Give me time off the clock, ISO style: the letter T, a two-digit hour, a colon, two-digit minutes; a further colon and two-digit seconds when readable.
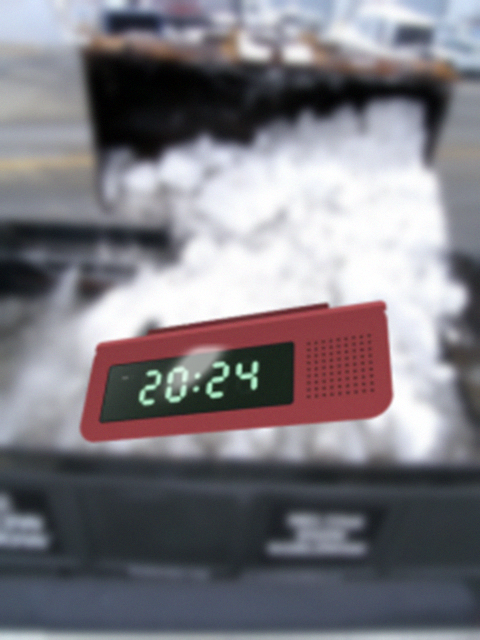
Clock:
T20:24
